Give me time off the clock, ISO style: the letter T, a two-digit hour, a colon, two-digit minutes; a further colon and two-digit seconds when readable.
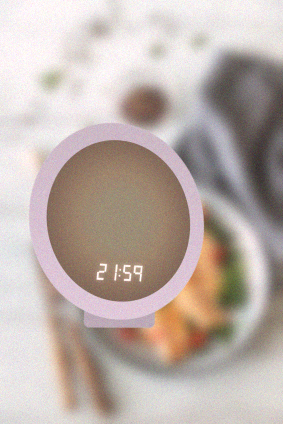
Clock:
T21:59
